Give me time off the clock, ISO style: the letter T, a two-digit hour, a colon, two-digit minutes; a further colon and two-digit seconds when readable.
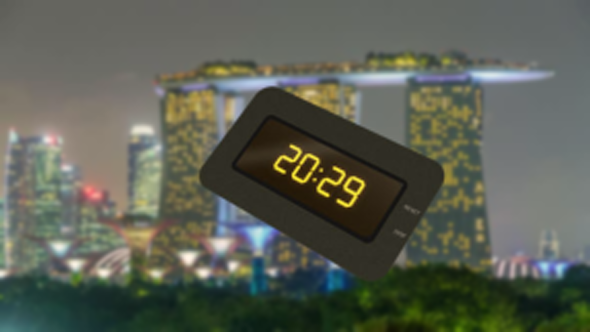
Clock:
T20:29
